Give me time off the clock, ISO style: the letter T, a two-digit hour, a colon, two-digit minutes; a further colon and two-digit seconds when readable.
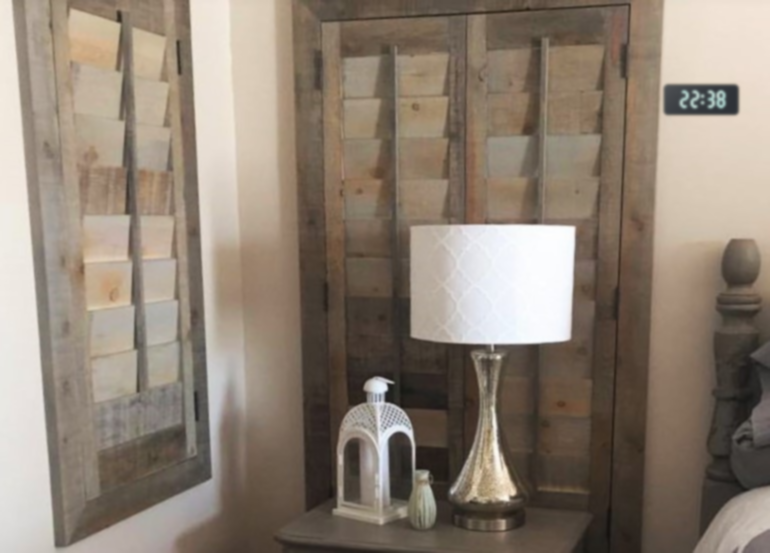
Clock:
T22:38
